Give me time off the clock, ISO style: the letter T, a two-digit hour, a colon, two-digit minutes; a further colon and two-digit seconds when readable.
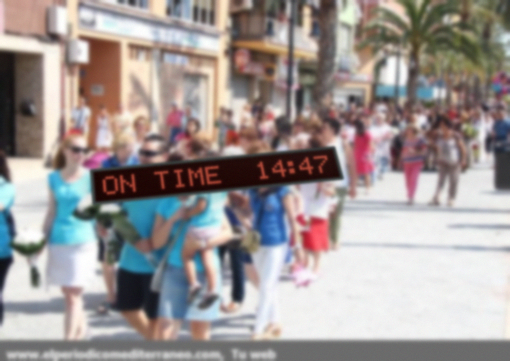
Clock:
T14:47
